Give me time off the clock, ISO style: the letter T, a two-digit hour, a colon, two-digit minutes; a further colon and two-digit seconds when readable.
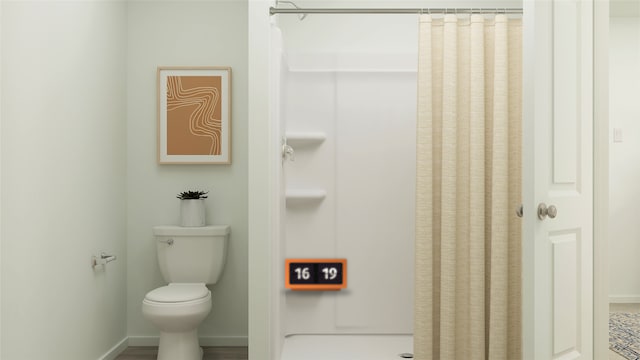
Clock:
T16:19
